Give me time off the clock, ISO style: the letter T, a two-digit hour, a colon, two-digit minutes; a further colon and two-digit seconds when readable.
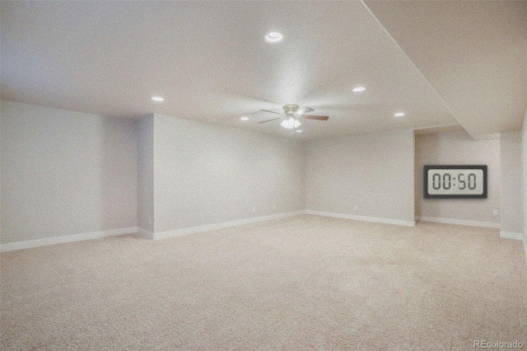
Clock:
T00:50
